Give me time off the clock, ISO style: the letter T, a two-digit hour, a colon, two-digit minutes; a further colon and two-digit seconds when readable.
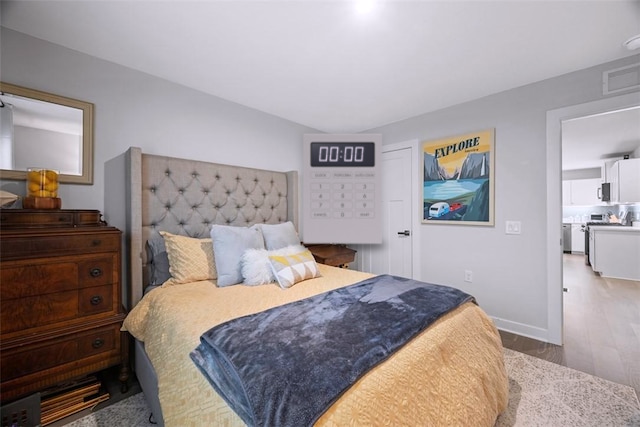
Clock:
T00:00
